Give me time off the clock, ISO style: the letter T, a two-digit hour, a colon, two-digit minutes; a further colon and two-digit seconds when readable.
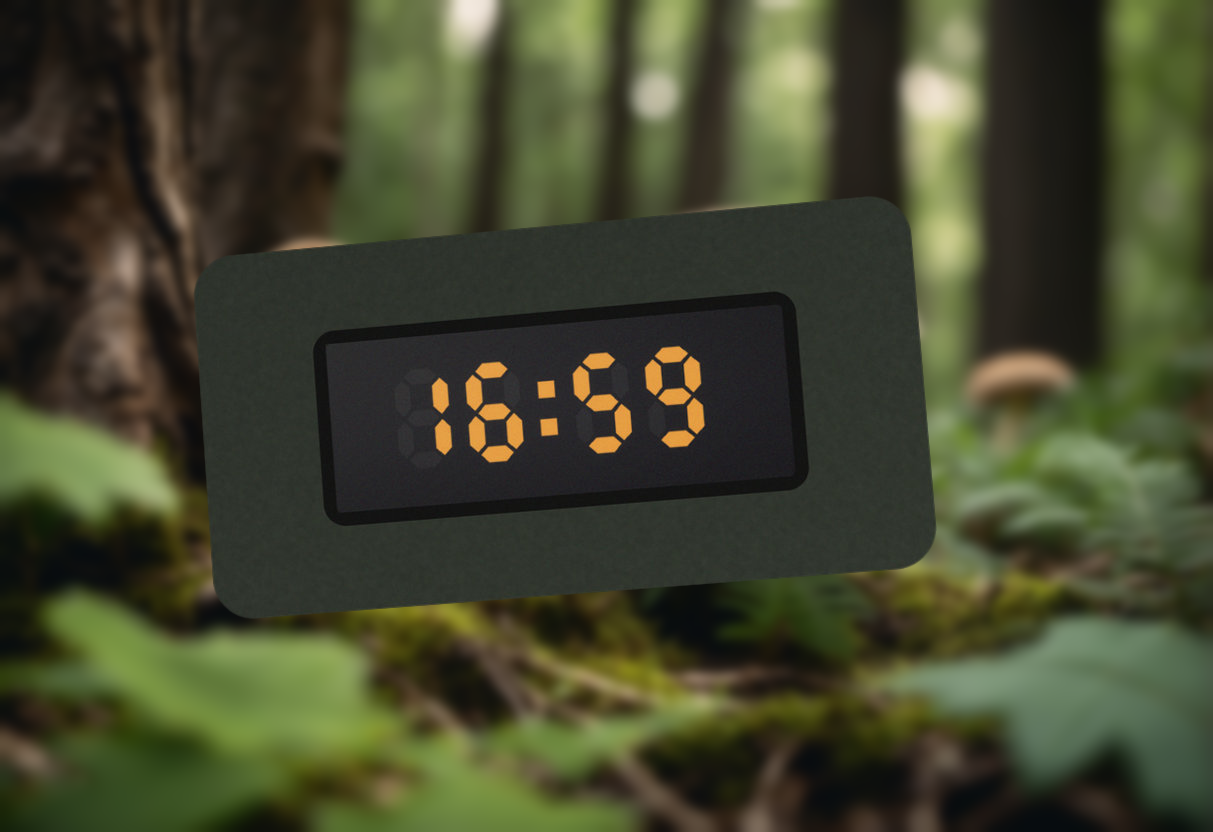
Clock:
T16:59
